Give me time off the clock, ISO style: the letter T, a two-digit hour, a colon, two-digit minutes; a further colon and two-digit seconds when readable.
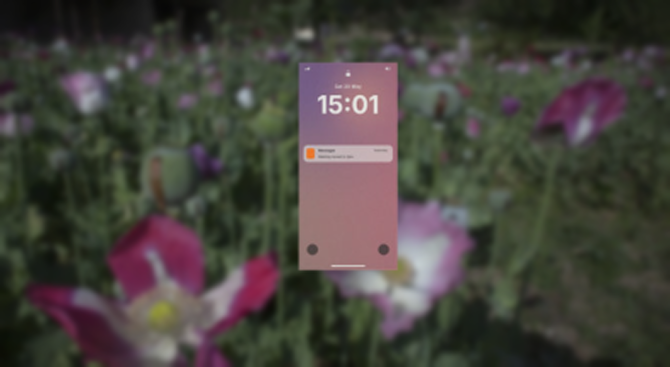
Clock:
T15:01
